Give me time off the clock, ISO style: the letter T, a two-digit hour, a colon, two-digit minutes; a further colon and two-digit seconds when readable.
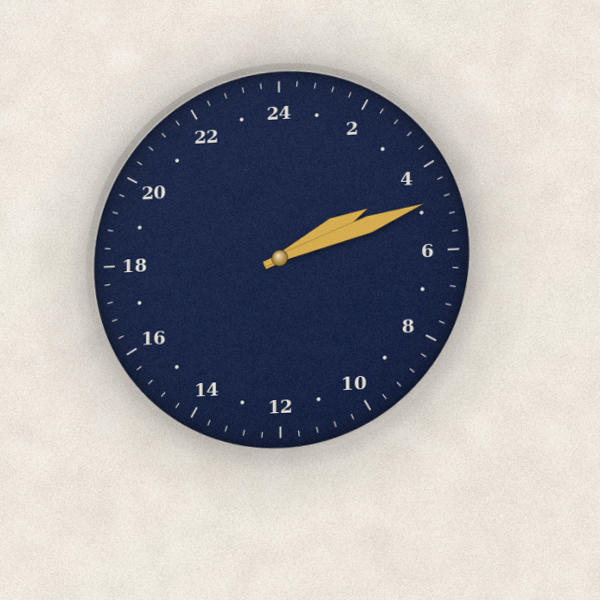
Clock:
T04:12
